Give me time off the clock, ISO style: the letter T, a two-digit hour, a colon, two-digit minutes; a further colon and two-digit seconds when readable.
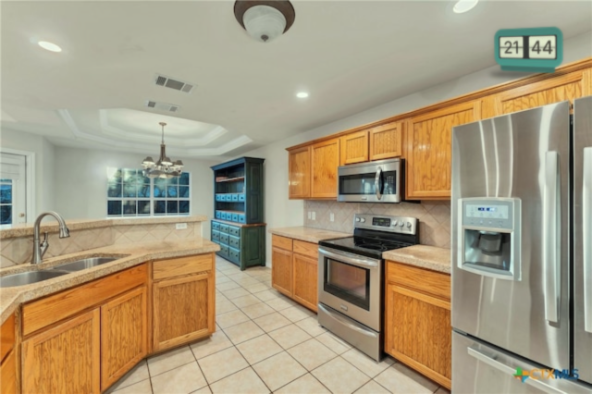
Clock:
T21:44
